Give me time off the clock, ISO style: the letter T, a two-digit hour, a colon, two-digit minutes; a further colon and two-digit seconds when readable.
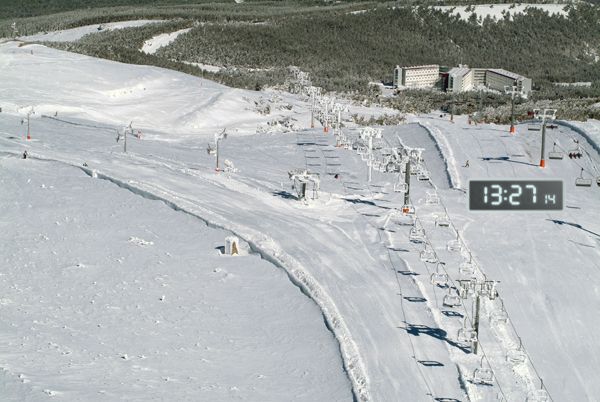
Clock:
T13:27:14
